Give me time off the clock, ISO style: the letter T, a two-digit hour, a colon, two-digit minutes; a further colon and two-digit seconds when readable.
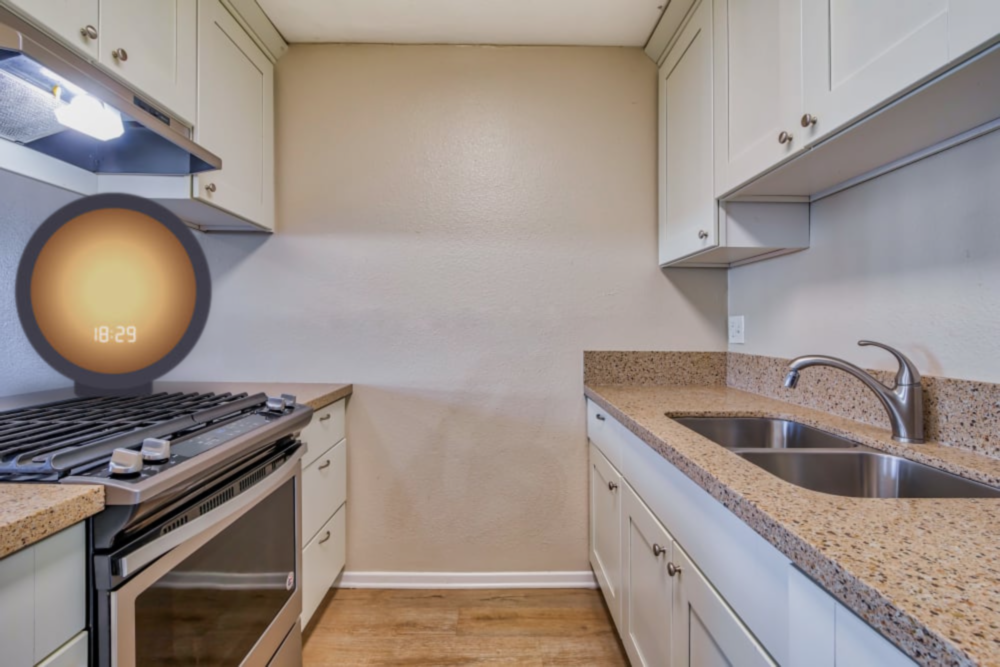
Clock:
T18:29
